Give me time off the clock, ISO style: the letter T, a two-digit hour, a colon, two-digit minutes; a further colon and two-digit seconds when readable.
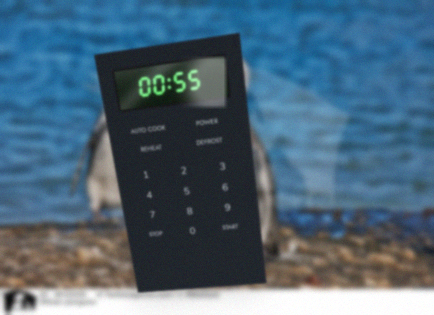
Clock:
T00:55
